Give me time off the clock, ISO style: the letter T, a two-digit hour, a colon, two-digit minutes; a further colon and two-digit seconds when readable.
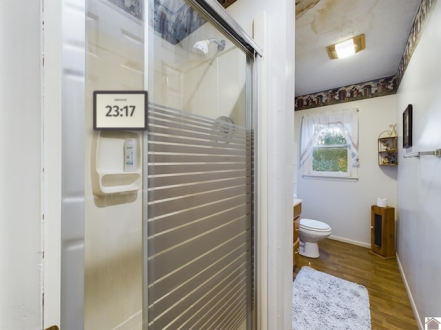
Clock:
T23:17
